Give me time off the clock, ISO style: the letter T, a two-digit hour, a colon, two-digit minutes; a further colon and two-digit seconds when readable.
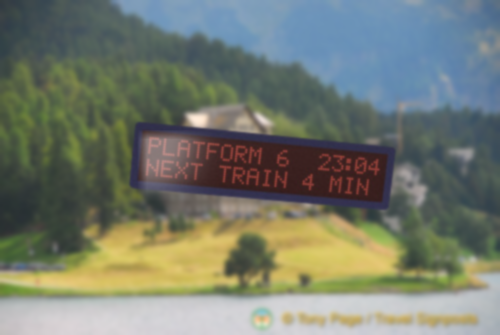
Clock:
T23:04
